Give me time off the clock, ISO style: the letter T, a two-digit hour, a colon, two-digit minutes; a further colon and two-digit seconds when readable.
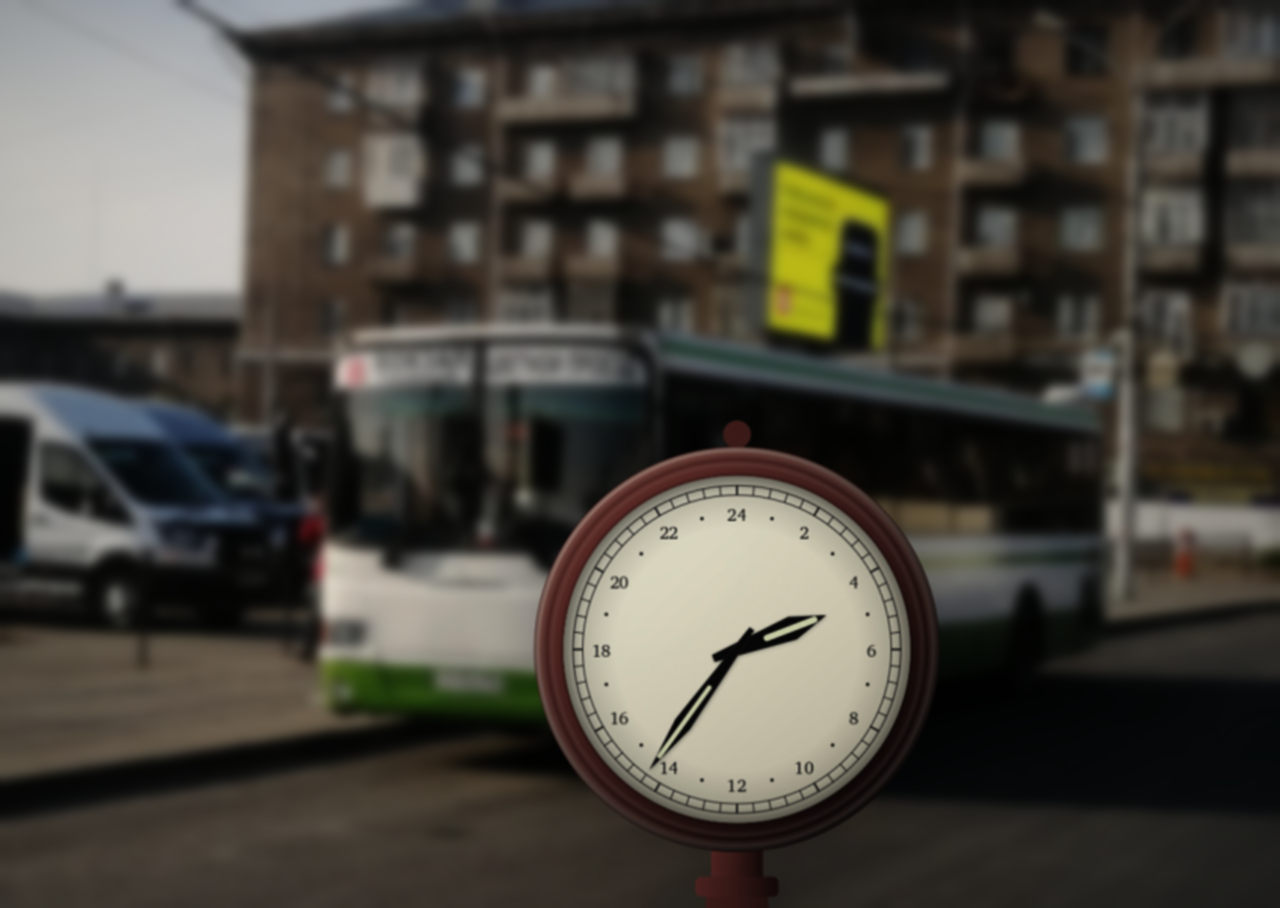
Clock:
T04:36
